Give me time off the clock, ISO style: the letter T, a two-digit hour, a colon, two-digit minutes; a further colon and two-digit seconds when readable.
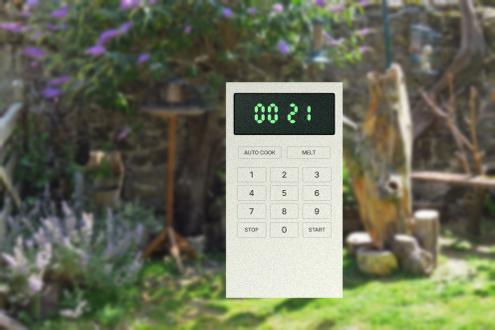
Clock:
T00:21
